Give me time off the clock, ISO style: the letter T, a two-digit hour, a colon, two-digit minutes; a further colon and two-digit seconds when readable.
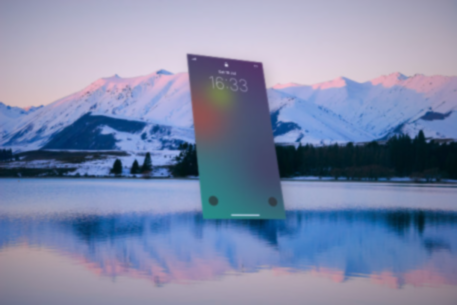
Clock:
T16:33
